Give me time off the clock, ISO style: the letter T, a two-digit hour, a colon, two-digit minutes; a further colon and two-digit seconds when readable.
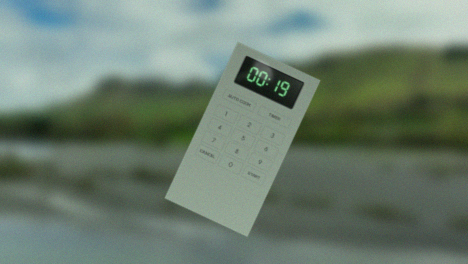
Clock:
T00:19
